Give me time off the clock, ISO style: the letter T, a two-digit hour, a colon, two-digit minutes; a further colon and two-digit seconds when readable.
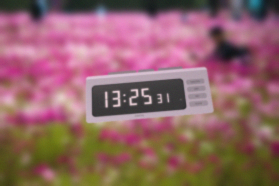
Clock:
T13:25:31
